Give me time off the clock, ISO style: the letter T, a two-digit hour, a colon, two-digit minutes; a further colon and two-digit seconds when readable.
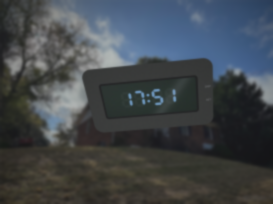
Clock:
T17:51
